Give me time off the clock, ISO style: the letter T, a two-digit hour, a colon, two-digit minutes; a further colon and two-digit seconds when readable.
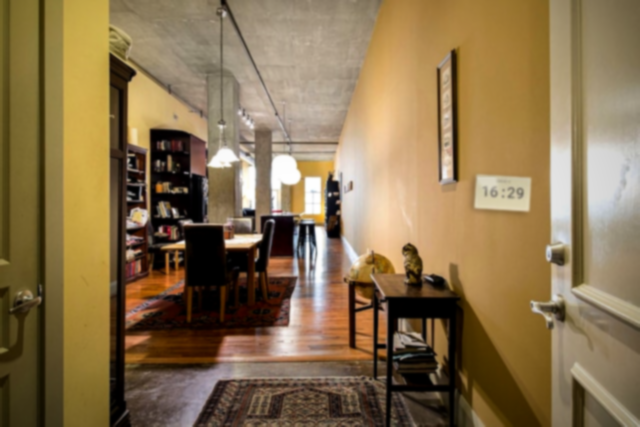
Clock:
T16:29
